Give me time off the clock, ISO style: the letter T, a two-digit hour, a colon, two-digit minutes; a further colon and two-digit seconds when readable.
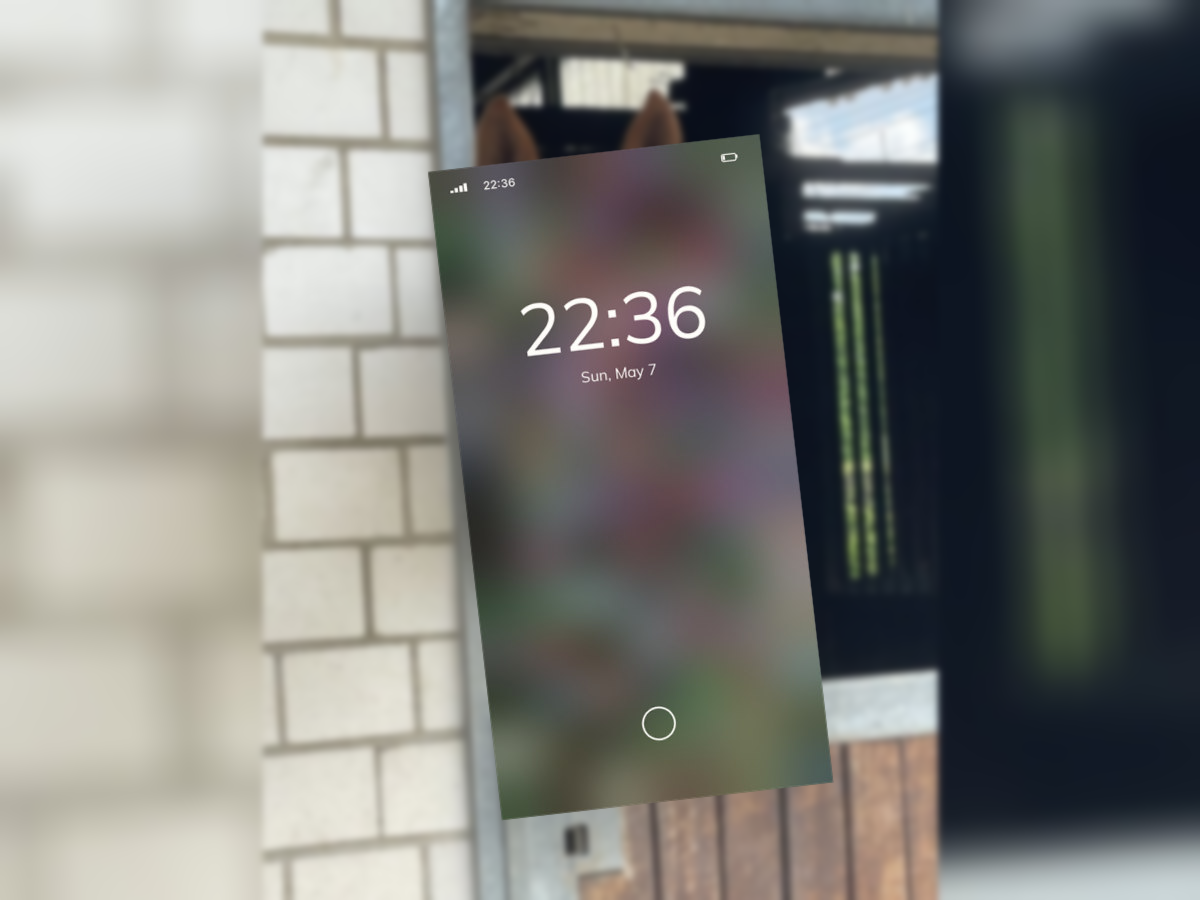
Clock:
T22:36
